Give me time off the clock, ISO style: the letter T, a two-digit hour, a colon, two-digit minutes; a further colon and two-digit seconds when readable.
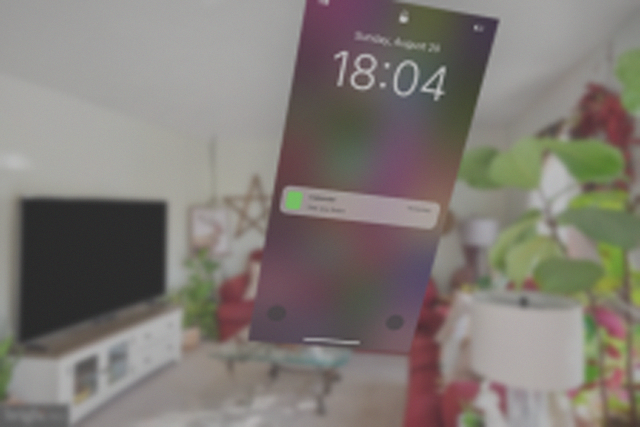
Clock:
T18:04
